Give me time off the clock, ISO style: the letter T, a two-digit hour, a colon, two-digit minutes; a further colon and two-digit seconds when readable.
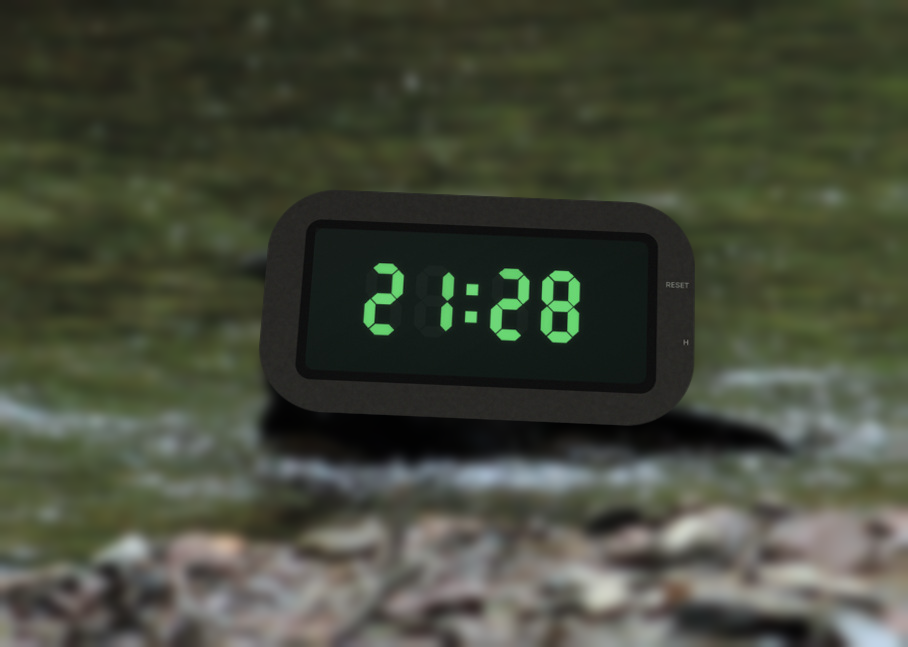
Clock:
T21:28
